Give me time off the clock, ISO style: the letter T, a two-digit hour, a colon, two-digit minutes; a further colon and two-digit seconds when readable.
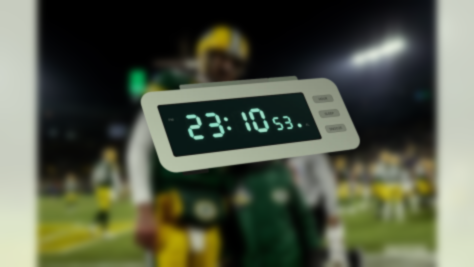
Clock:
T23:10:53
